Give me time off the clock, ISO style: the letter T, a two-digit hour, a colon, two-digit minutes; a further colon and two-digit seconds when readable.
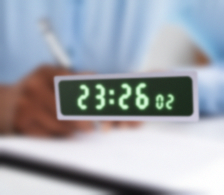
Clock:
T23:26:02
